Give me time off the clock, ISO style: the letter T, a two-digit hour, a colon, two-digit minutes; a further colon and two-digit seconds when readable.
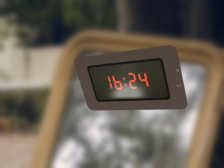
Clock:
T16:24
